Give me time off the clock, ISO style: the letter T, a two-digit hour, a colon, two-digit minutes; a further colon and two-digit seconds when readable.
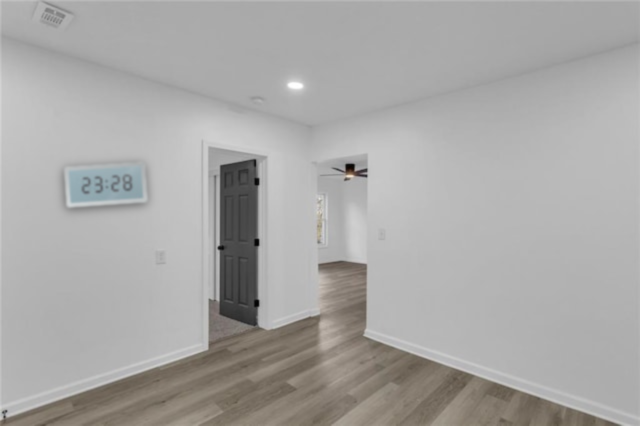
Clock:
T23:28
